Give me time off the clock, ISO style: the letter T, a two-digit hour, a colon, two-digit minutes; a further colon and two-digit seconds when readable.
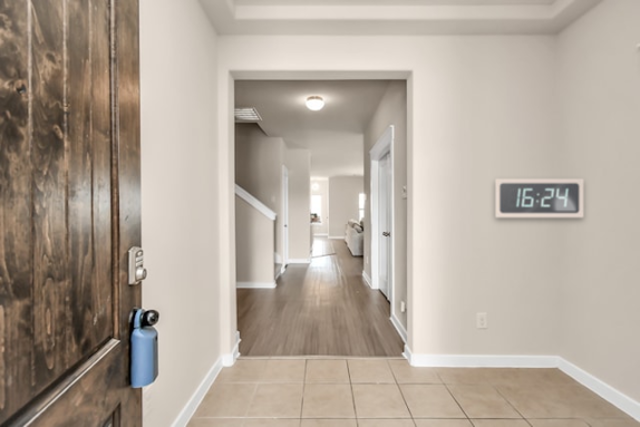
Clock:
T16:24
